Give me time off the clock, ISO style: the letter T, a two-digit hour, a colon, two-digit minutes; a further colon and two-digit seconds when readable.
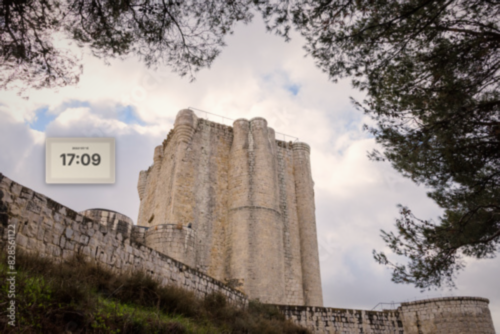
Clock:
T17:09
